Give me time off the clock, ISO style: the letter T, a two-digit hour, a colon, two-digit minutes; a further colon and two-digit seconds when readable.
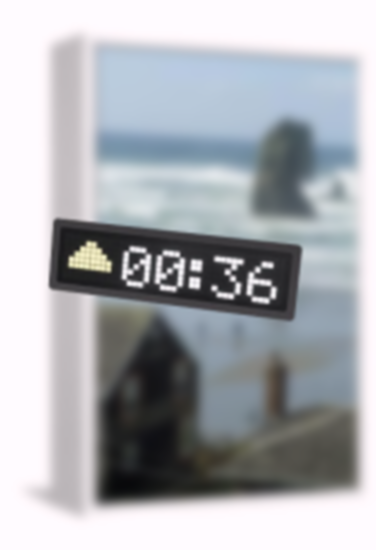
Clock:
T00:36
